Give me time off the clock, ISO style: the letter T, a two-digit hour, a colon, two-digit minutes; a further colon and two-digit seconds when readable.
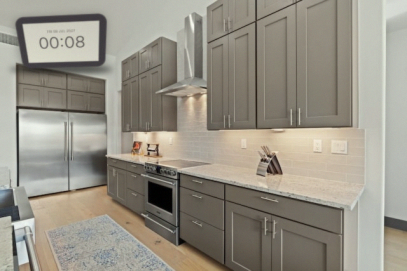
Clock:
T00:08
